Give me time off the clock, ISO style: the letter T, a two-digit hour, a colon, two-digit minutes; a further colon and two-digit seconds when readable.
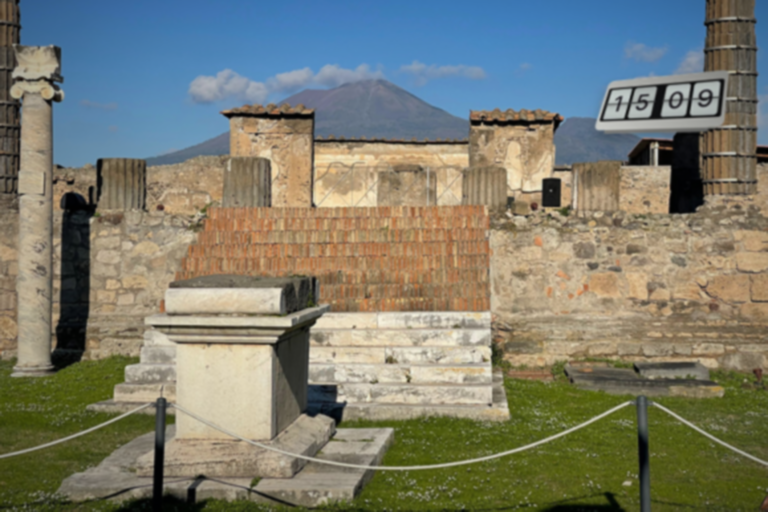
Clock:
T15:09
